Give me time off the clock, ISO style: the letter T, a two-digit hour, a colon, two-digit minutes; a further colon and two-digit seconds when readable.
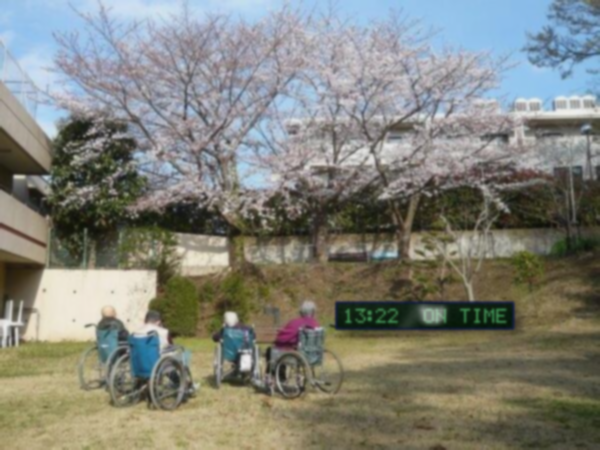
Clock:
T13:22
